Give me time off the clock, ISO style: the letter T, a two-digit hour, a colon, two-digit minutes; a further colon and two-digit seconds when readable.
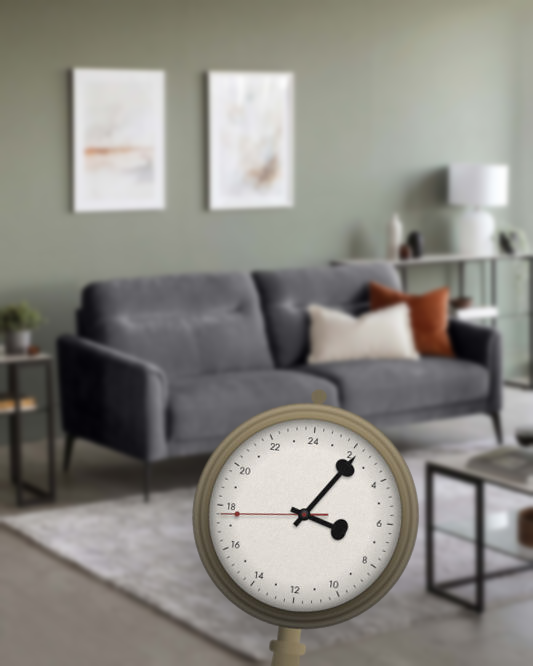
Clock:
T07:05:44
